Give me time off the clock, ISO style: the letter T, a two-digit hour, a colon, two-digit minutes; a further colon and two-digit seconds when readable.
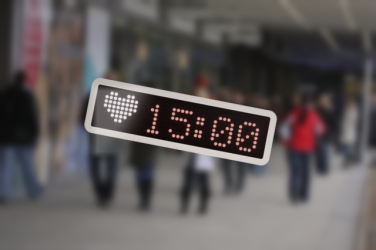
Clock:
T15:00
